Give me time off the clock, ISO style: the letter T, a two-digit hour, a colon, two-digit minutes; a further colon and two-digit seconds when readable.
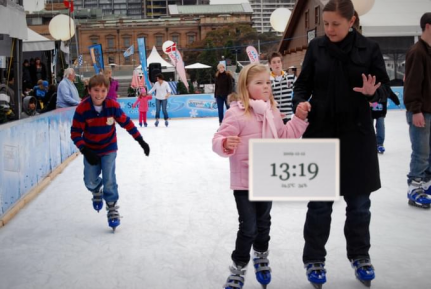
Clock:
T13:19
